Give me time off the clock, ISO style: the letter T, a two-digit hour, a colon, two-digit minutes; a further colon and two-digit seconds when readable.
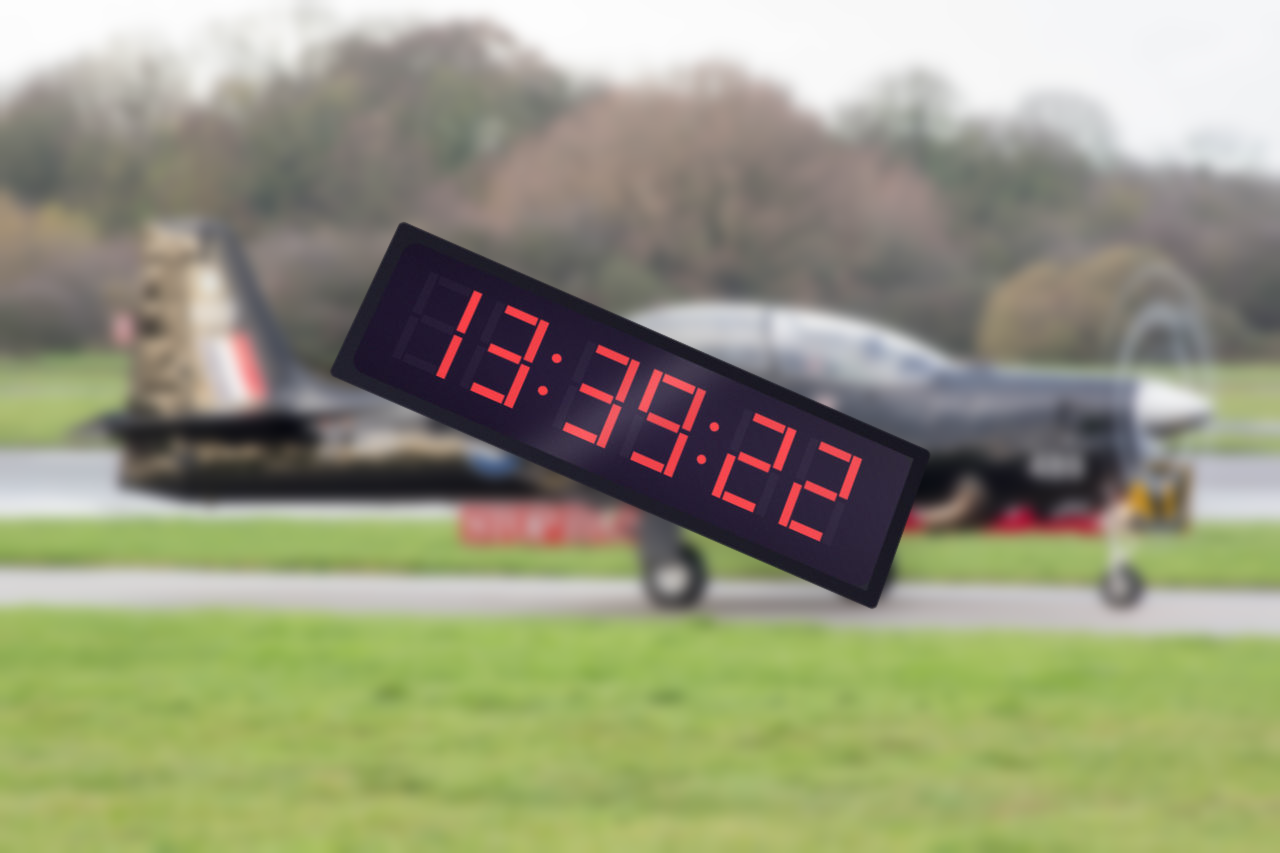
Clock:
T13:39:22
